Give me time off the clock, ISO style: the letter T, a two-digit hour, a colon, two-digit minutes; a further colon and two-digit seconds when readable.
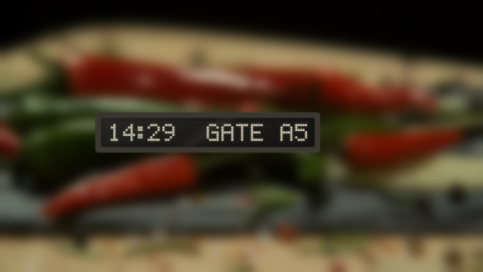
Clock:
T14:29
